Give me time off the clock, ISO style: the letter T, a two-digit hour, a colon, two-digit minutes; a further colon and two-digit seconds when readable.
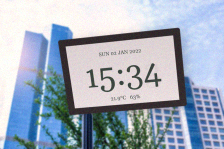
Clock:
T15:34
